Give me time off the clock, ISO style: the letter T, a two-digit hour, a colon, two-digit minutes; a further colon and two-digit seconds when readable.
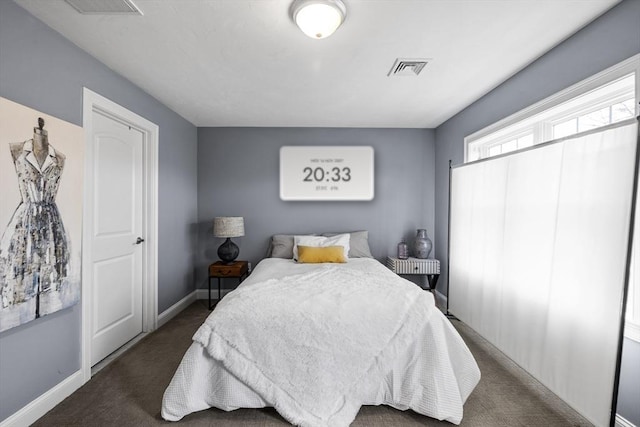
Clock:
T20:33
